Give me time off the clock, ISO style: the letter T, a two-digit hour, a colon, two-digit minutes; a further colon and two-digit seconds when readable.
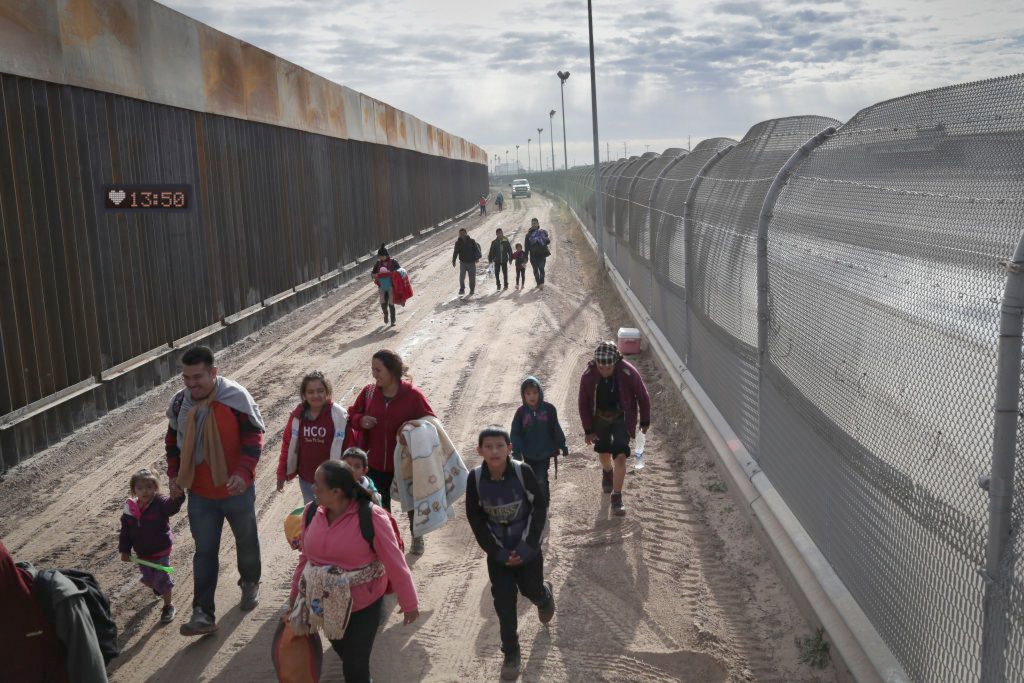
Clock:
T13:50
